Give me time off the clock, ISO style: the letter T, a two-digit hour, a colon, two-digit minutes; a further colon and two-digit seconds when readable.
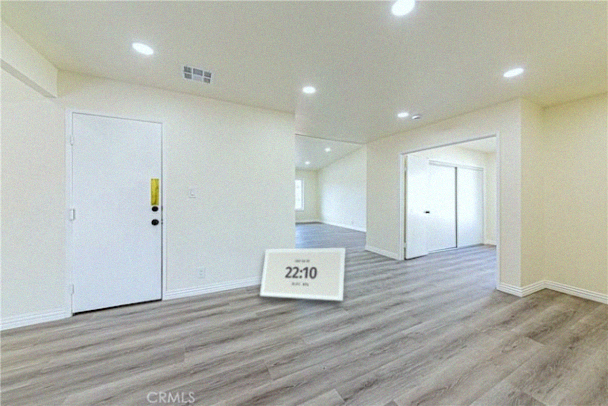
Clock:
T22:10
